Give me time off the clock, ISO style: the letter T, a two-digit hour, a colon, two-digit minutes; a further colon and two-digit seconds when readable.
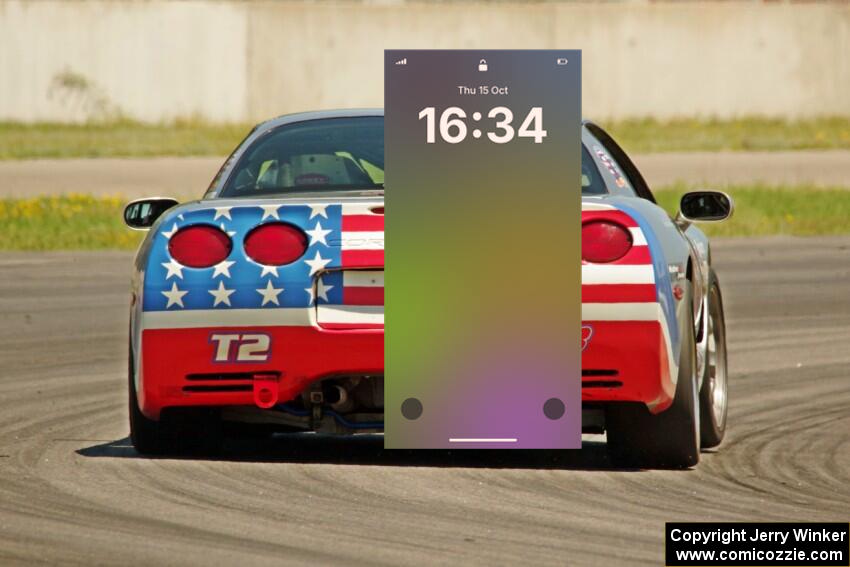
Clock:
T16:34
